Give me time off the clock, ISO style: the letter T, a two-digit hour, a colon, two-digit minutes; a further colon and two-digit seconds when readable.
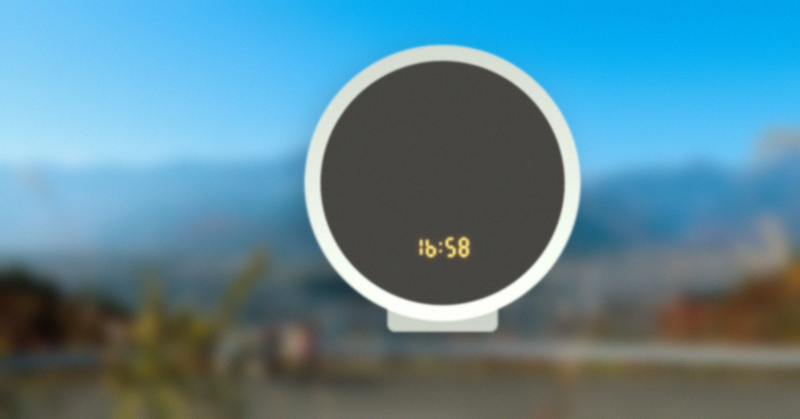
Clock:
T16:58
